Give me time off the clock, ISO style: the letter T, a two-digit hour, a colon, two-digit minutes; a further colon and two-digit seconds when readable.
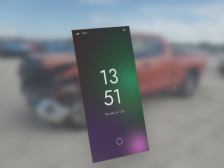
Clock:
T13:51
